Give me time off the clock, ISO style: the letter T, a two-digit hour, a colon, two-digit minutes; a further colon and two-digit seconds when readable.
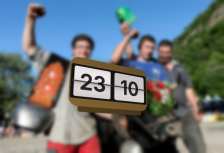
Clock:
T23:10
